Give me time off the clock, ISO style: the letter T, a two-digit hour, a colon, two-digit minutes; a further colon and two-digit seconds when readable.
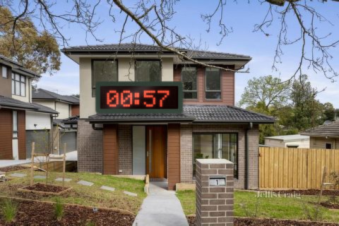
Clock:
T00:57
